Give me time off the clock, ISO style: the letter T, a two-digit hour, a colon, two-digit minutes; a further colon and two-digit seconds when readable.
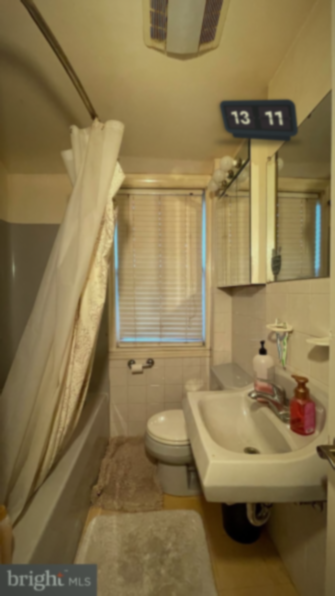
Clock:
T13:11
